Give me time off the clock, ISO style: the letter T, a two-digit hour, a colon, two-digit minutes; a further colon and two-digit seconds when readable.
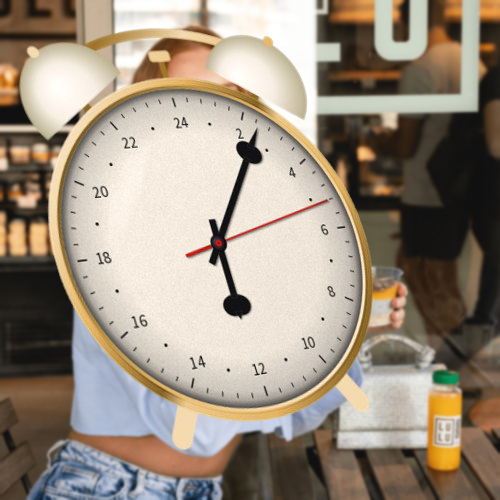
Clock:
T12:06:13
